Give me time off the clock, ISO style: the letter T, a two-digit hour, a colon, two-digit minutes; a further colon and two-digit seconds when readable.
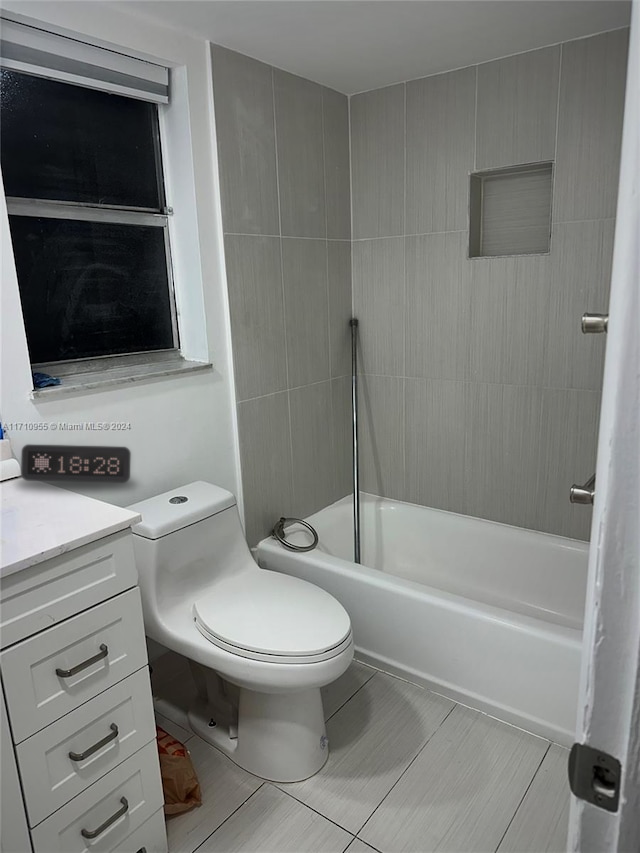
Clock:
T18:28
